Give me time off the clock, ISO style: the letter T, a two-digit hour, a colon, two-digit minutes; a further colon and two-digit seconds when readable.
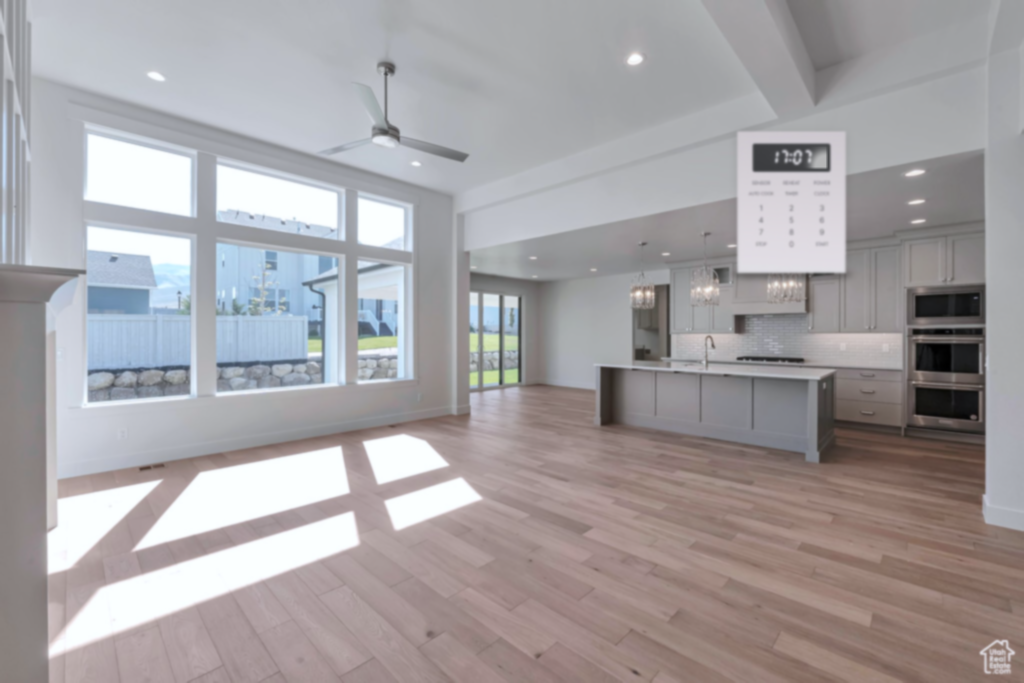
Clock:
T17:07
